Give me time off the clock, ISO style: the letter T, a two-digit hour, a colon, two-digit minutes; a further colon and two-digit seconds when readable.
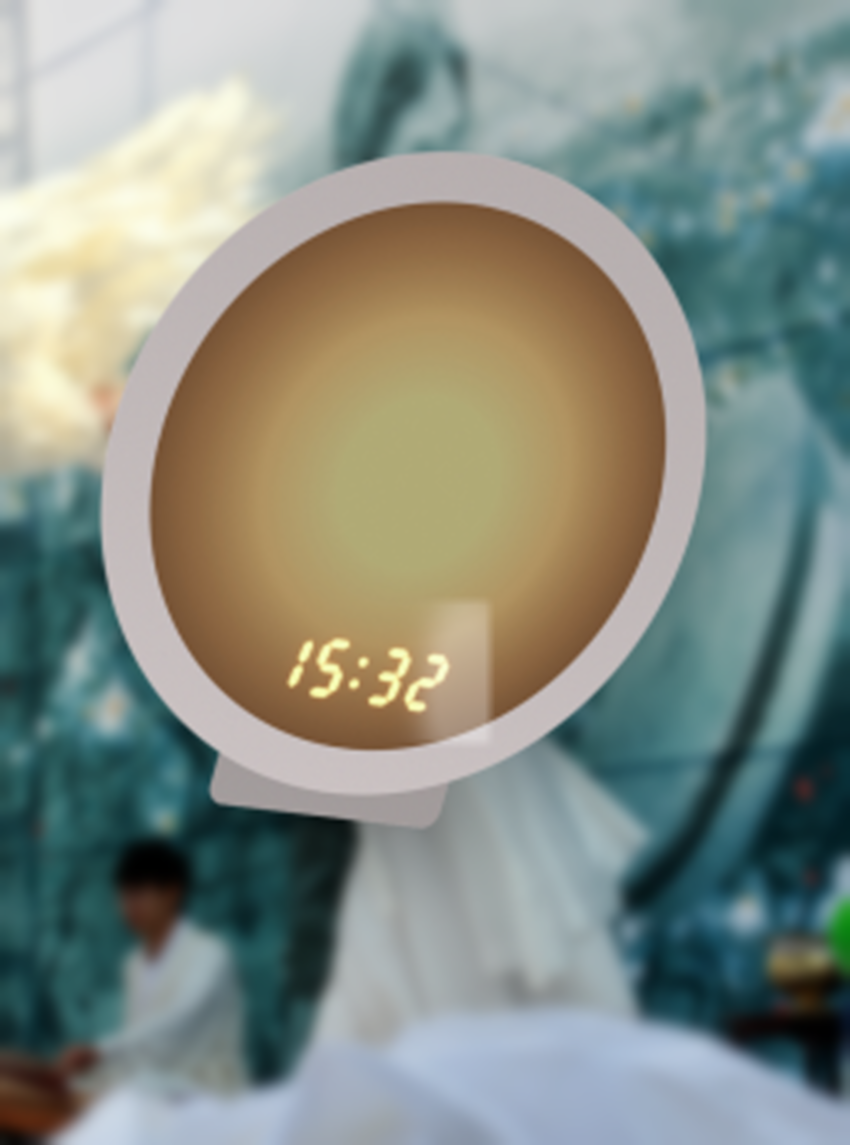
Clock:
T15:32
